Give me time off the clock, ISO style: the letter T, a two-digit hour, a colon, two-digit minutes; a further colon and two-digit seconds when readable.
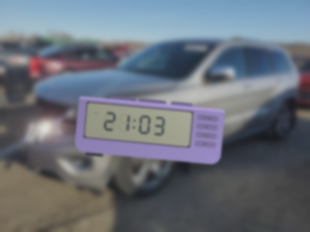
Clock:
T21:03
